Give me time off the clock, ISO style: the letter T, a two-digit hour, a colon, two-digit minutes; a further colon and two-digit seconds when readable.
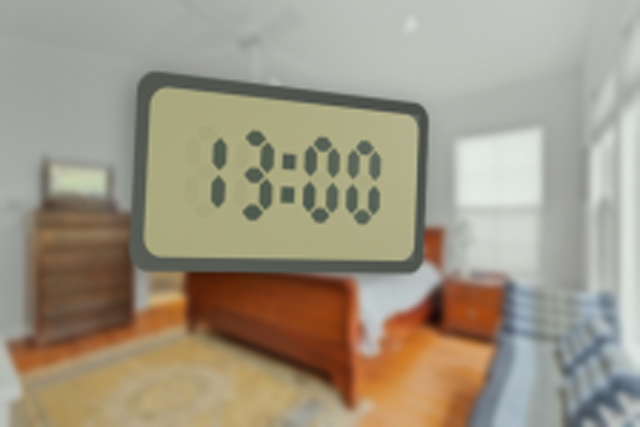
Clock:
T13:00
